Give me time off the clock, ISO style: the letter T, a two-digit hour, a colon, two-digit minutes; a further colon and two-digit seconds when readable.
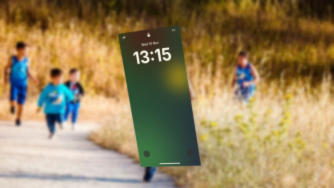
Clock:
T13:15
